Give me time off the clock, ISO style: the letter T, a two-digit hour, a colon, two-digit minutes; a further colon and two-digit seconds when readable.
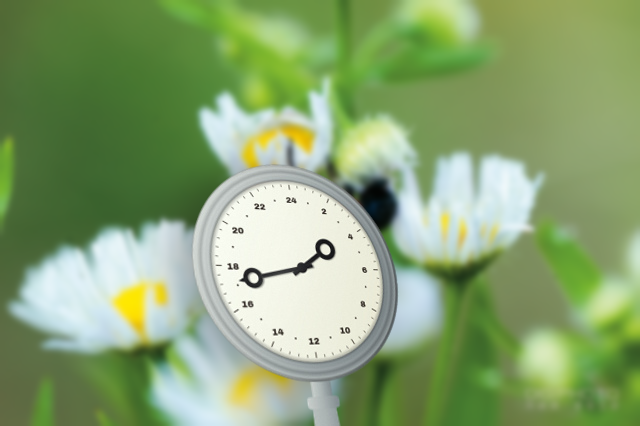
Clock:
T03:43
